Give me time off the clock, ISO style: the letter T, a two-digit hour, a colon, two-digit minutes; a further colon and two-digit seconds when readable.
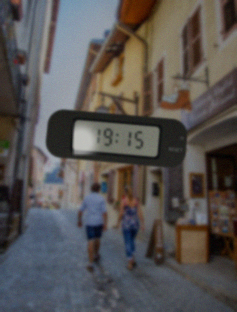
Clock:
T19:15
